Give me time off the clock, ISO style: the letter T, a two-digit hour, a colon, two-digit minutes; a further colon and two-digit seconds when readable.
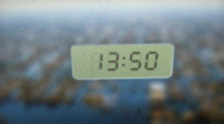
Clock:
T13:50
